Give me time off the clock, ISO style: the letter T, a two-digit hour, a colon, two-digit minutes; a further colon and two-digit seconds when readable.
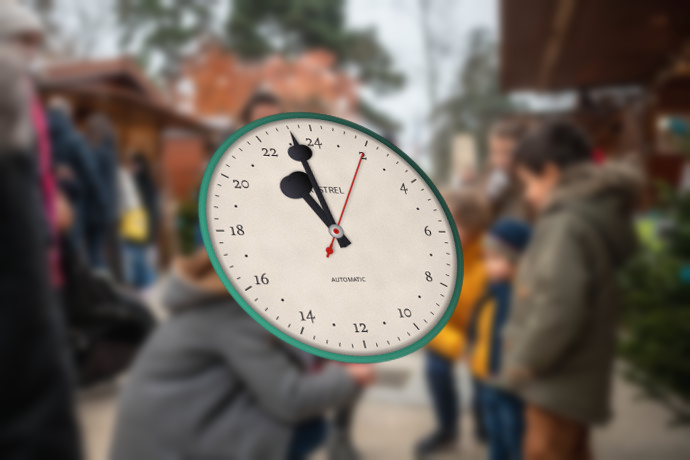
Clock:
T21:58:05
